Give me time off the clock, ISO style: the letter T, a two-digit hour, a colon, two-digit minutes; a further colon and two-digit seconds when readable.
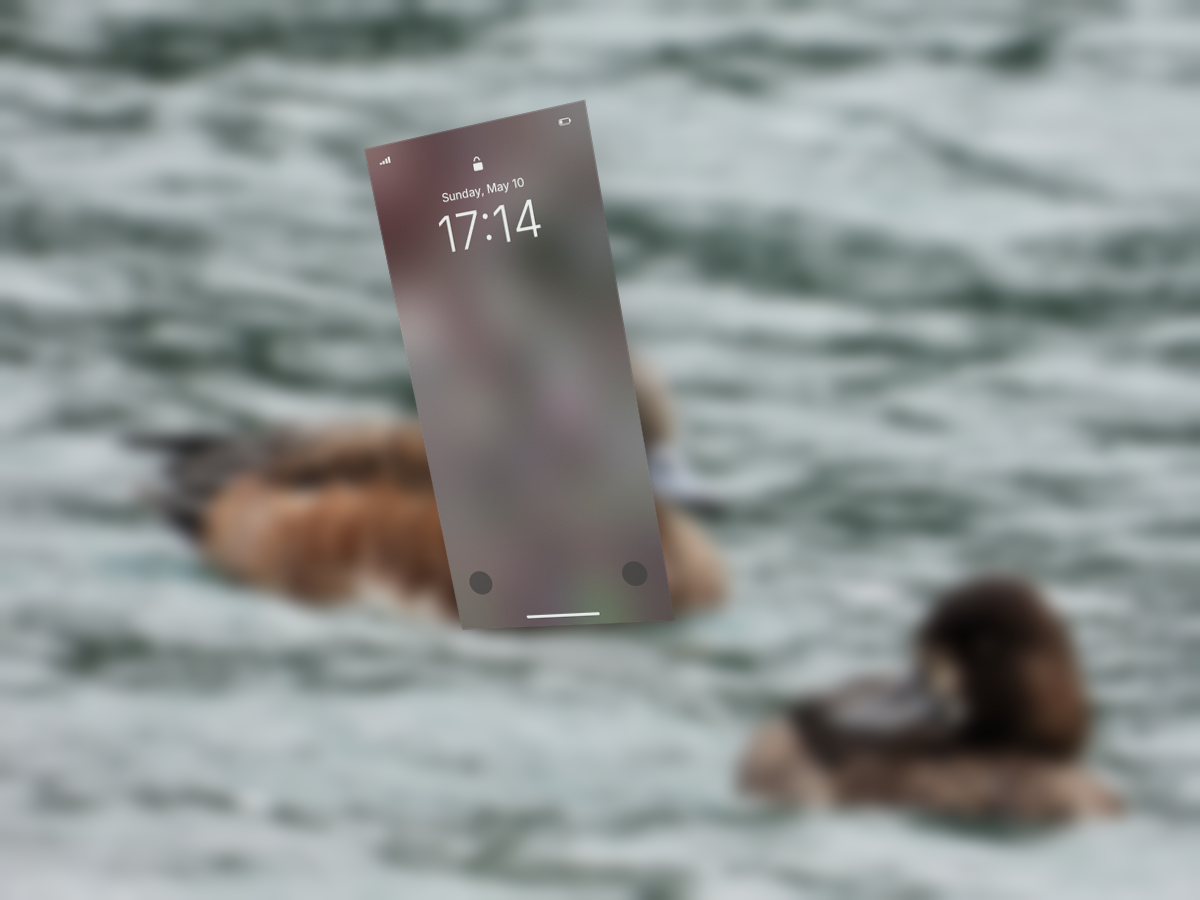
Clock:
T17:14
